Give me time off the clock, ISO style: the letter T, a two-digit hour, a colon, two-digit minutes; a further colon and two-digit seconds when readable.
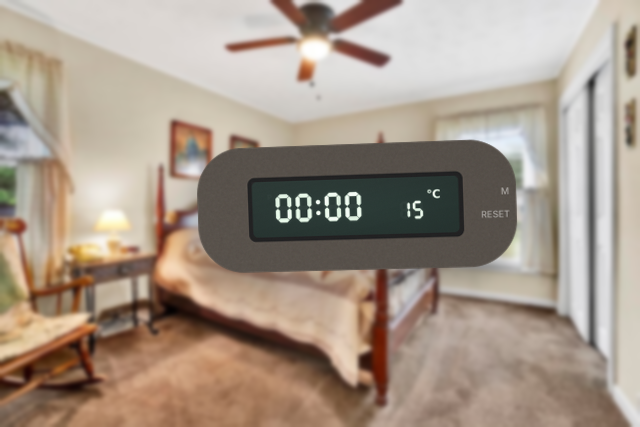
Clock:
T00:00
